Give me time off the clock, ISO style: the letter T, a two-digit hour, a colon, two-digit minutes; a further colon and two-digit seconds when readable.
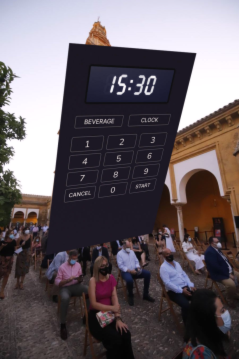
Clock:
T15:30
